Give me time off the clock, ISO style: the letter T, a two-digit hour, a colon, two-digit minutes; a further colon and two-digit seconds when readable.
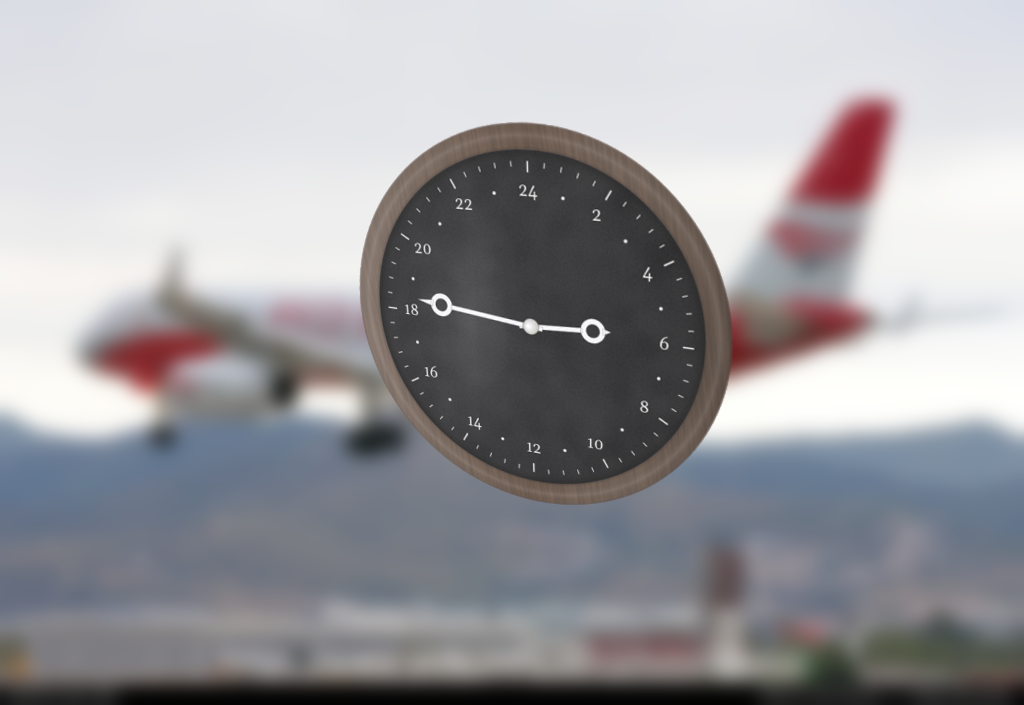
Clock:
T05:46
